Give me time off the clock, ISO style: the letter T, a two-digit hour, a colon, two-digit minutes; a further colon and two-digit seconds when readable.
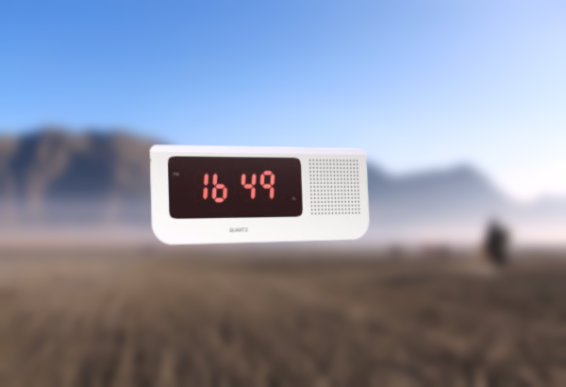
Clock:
T16:49
